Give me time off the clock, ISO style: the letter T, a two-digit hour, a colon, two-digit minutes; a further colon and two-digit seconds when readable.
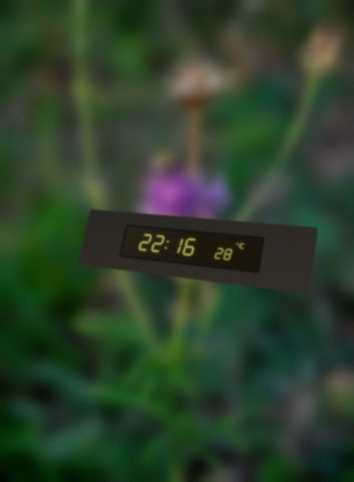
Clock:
T22:16
